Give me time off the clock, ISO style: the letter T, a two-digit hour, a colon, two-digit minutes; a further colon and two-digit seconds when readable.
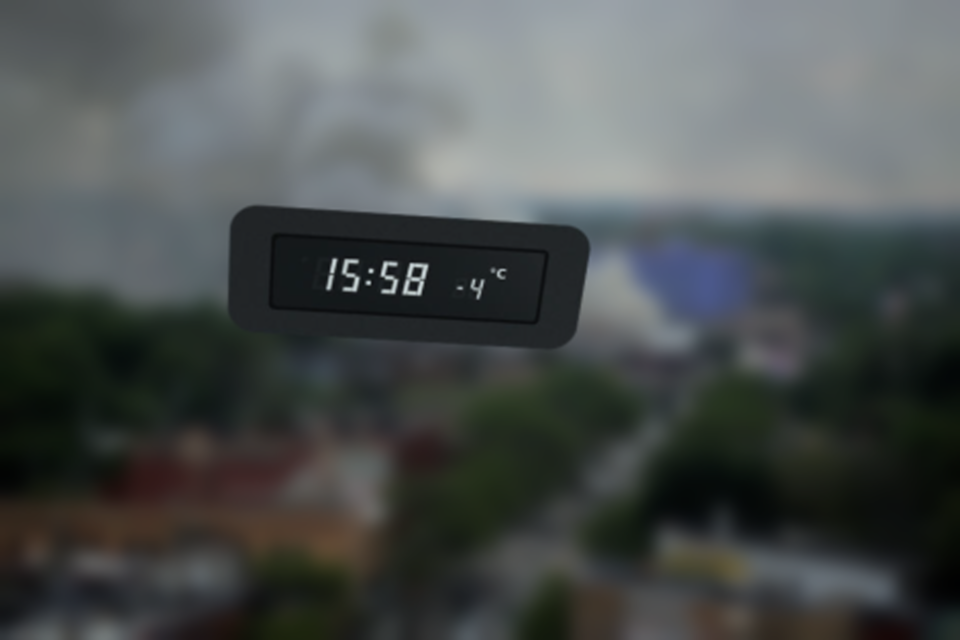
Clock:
T15:58
